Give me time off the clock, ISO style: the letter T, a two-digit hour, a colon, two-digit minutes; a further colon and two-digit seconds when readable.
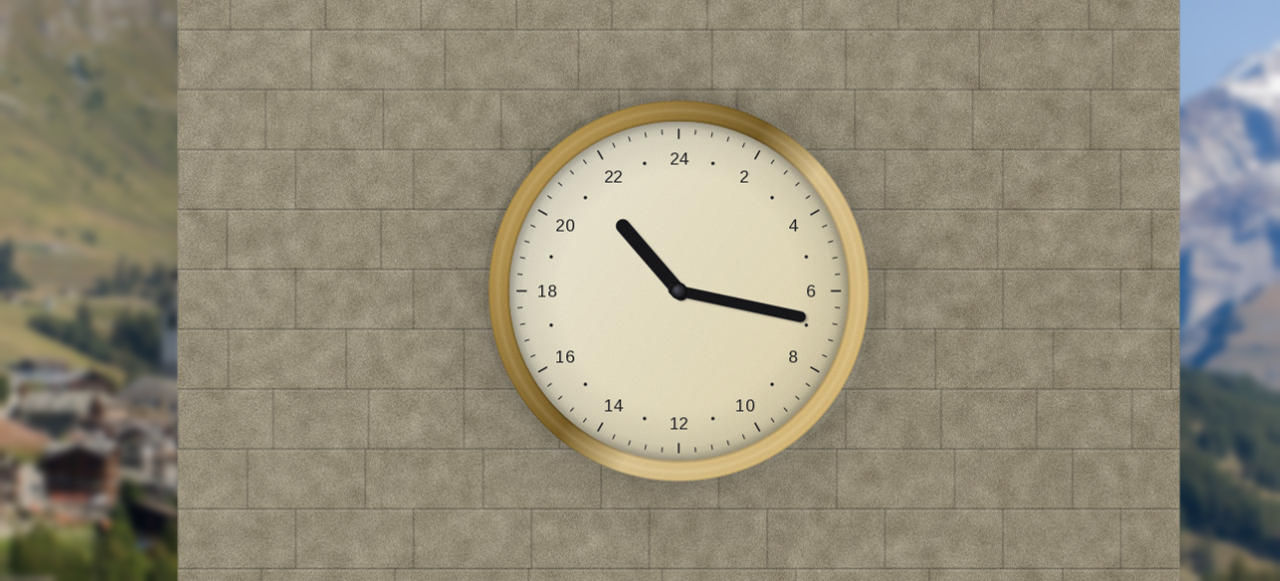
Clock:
T21:17
